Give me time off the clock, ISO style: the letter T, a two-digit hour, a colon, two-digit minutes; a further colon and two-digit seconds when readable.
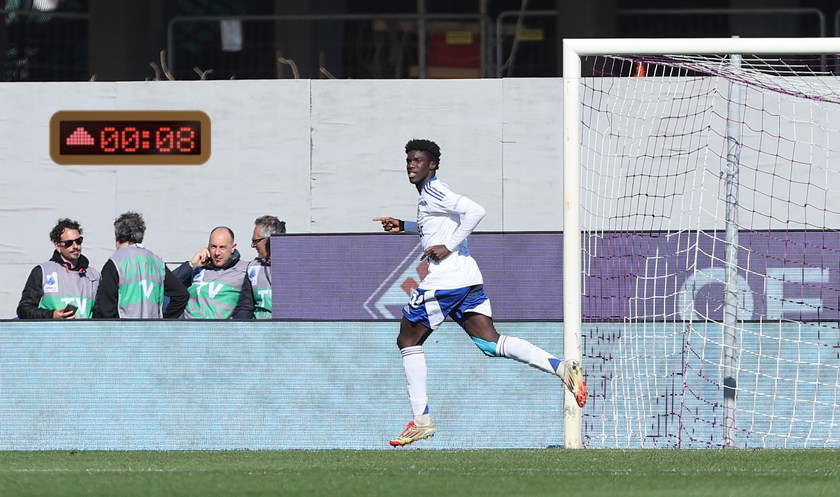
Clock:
T00:08
